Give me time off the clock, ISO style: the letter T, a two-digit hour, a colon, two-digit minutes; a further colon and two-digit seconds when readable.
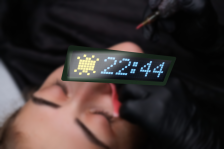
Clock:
T22:44
